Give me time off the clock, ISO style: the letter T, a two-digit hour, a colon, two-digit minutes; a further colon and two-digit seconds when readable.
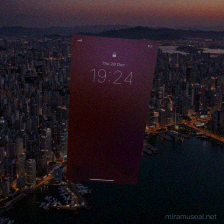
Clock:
T19:24
